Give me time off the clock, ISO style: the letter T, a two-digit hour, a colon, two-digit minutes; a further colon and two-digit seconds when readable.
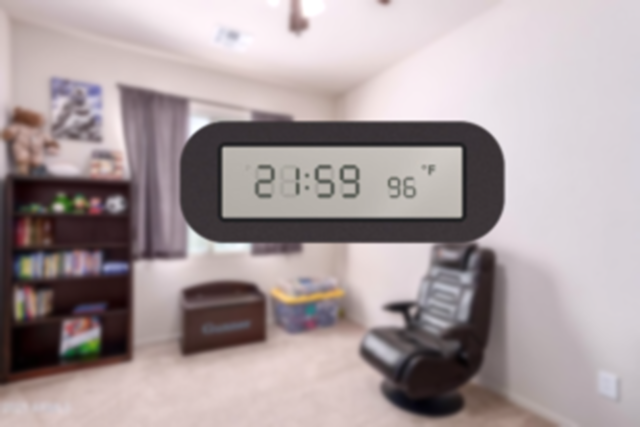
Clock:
T21:59
